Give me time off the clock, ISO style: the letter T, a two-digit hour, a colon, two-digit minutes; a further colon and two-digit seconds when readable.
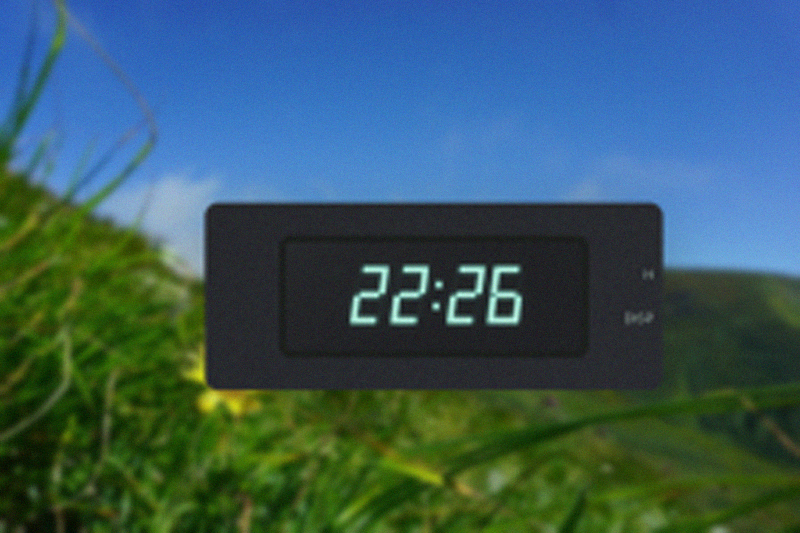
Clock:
T22:26
